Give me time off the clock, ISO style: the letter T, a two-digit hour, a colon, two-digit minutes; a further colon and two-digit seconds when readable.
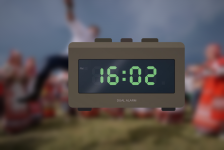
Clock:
T16:02
